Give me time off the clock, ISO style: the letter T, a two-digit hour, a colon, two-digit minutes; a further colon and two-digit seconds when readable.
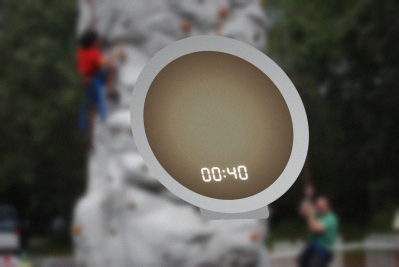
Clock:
T00:40
